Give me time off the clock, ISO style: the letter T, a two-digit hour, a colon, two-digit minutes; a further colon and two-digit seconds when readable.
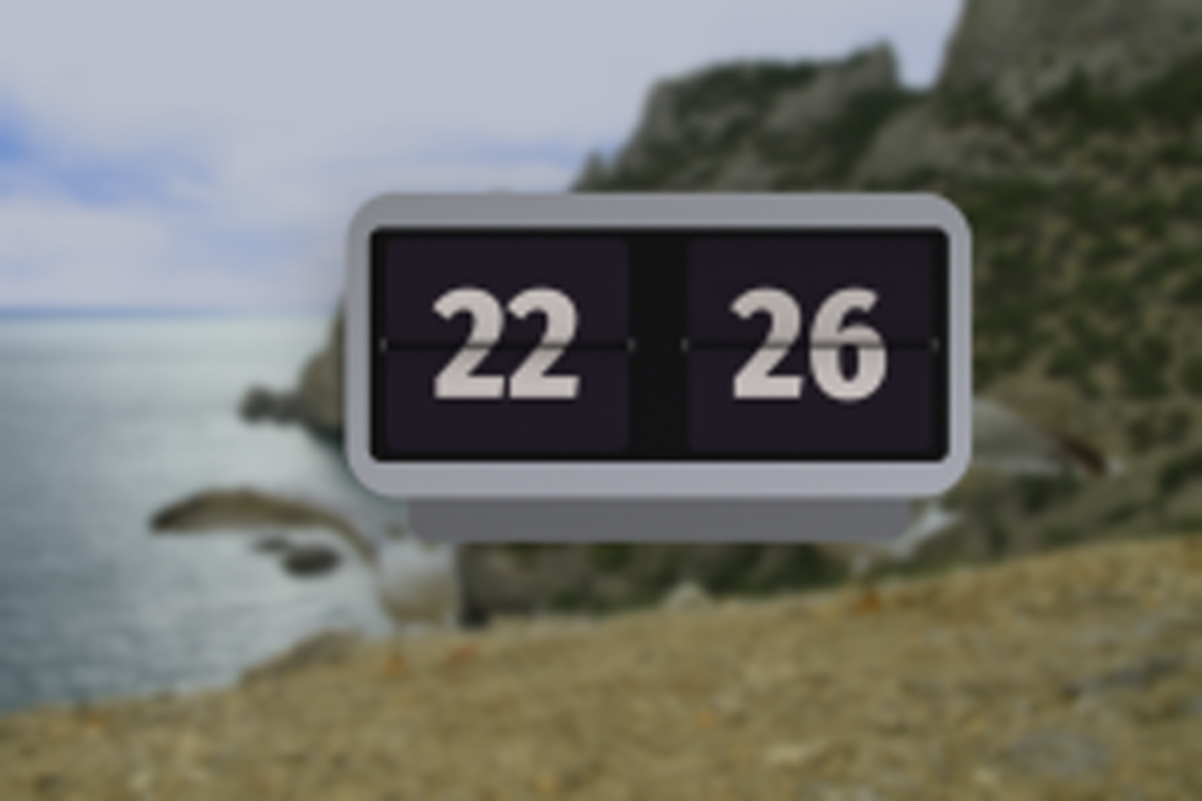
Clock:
T22:26
